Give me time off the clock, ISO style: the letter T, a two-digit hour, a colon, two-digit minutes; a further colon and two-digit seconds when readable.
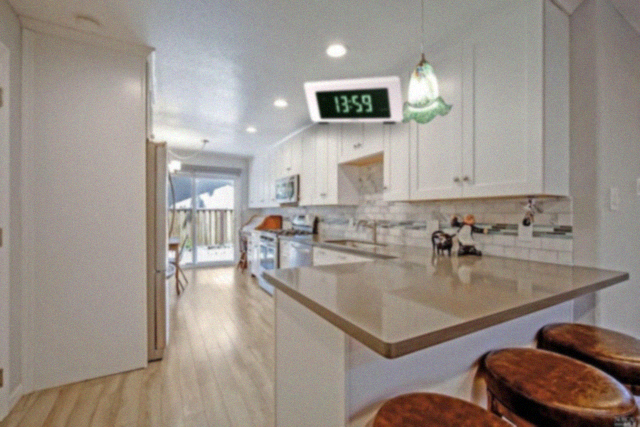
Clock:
T13:59
